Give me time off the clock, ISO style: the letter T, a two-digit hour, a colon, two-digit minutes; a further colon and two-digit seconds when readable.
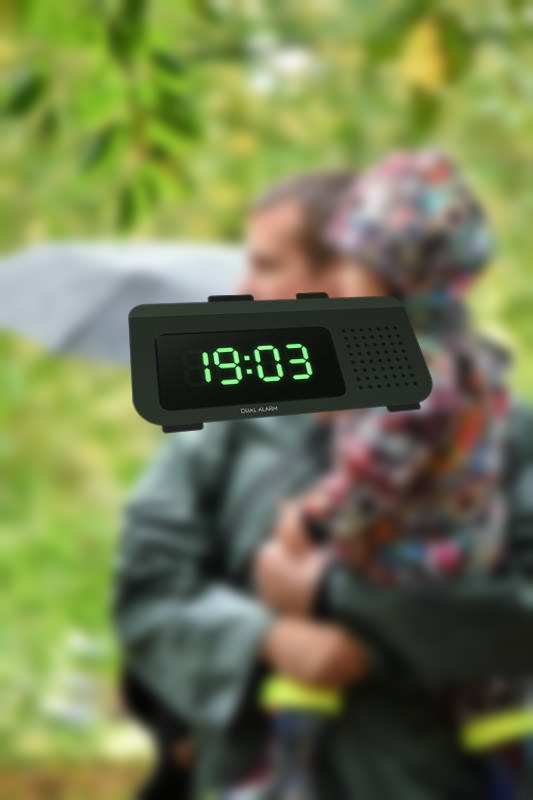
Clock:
T19:03
